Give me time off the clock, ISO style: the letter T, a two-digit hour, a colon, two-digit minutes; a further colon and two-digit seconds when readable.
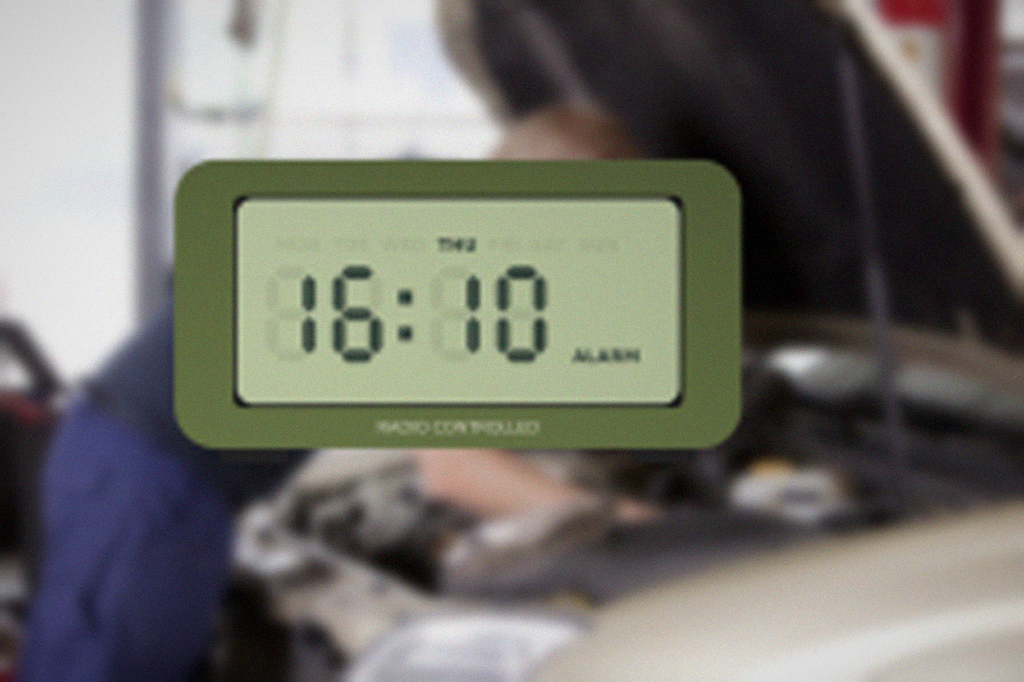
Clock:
T16:10
